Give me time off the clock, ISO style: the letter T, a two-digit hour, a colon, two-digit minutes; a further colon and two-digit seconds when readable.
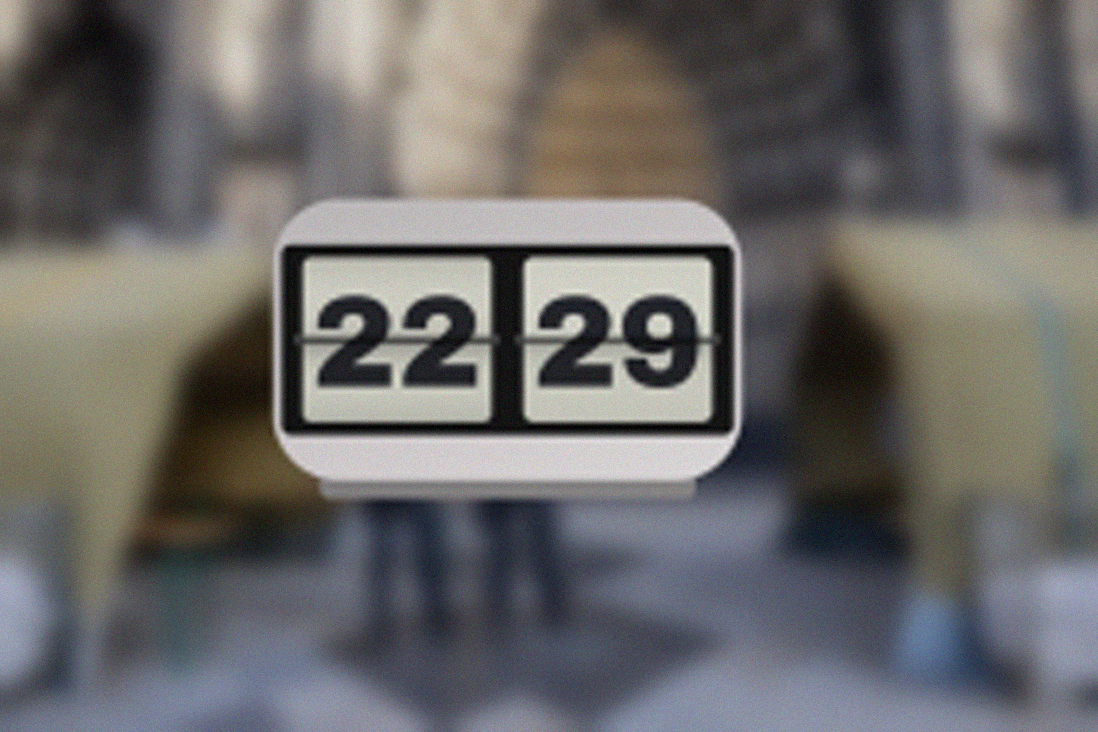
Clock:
T22:29
